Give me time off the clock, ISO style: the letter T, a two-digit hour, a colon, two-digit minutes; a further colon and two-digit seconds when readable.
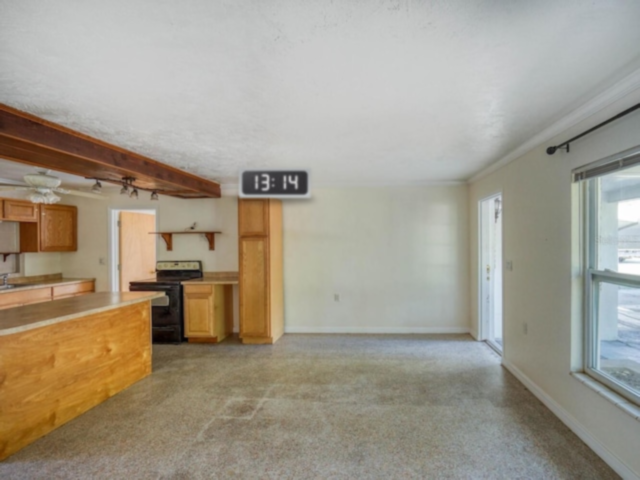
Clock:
T13:14
